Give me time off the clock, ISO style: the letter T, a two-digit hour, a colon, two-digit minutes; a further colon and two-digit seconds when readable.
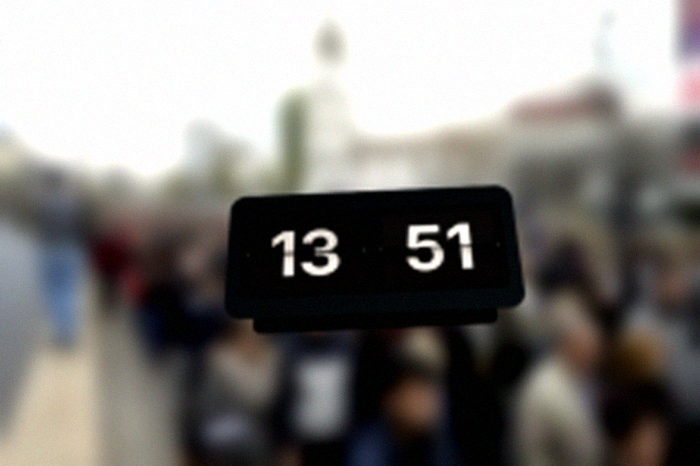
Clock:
T13:51
